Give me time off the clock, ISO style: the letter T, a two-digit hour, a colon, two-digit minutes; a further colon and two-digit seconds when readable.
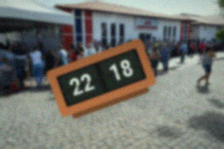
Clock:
T22:18
